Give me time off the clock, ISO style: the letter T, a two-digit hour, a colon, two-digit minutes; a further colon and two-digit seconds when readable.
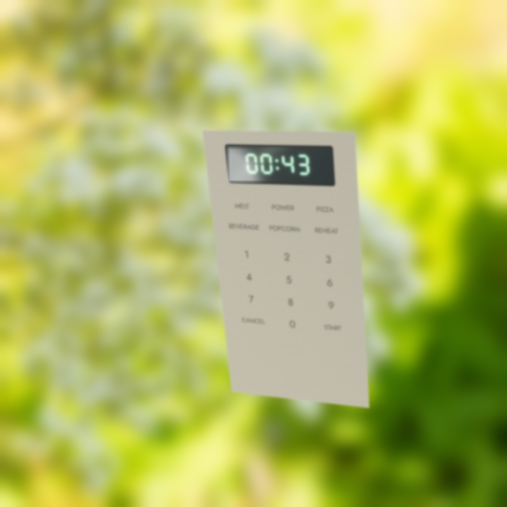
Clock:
T00:43
